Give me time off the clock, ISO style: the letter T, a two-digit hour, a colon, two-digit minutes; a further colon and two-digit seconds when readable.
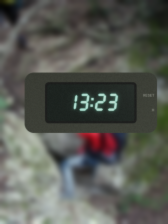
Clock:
T13:23
